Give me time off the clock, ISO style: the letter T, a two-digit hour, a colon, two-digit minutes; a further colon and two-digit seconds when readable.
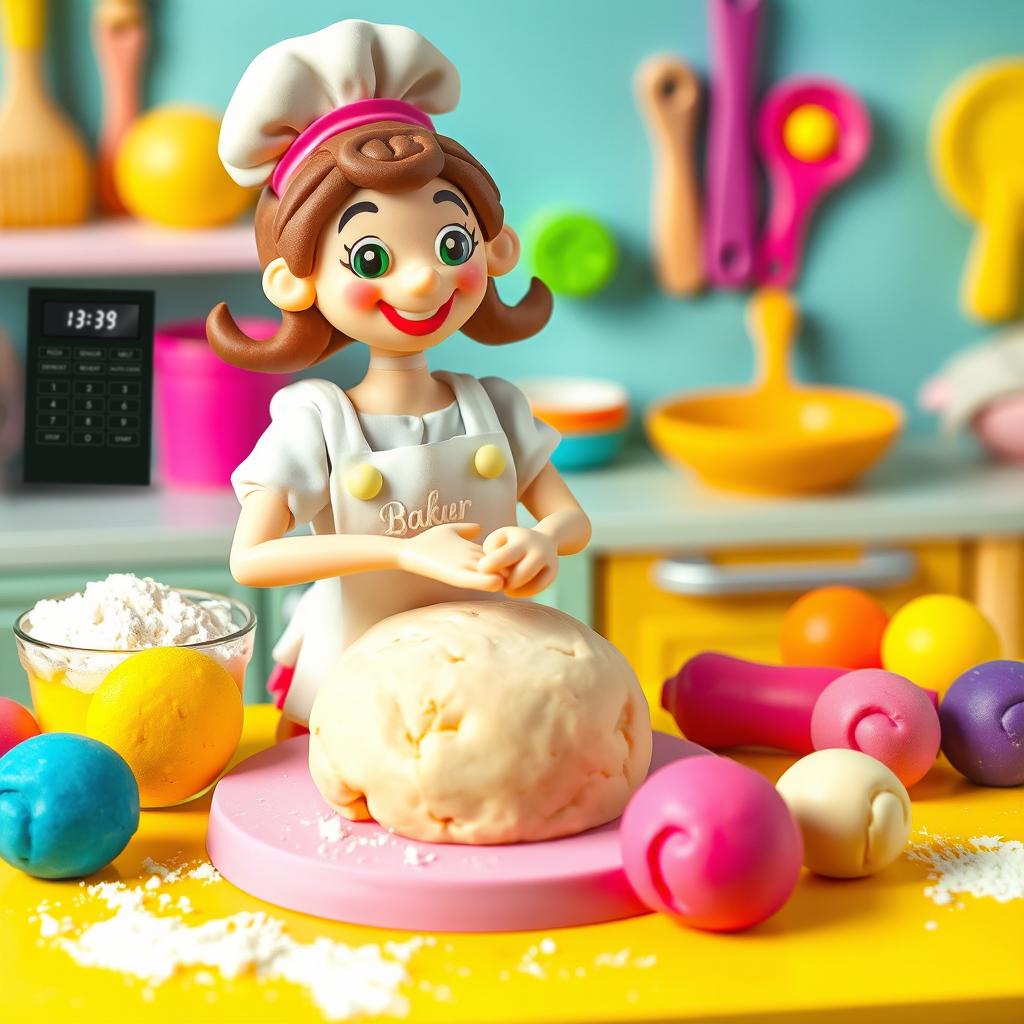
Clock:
T13:39
